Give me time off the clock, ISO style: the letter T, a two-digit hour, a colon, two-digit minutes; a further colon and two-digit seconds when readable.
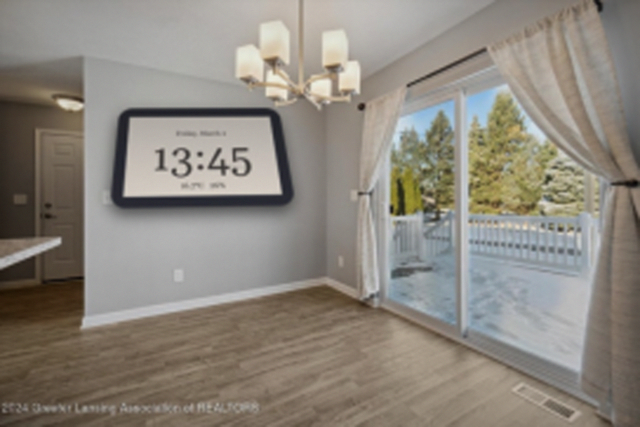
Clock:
T13:45
